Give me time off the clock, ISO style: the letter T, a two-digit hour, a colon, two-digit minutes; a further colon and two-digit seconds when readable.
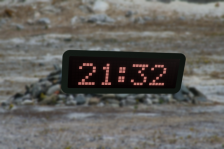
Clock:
T21:32
